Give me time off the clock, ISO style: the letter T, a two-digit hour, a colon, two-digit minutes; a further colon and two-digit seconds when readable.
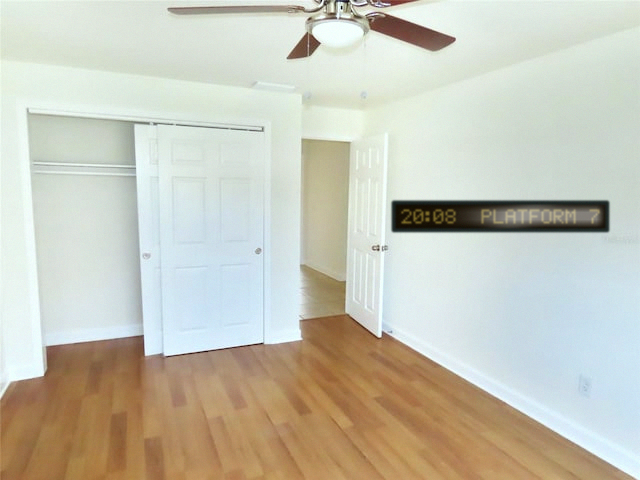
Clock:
T20:08
